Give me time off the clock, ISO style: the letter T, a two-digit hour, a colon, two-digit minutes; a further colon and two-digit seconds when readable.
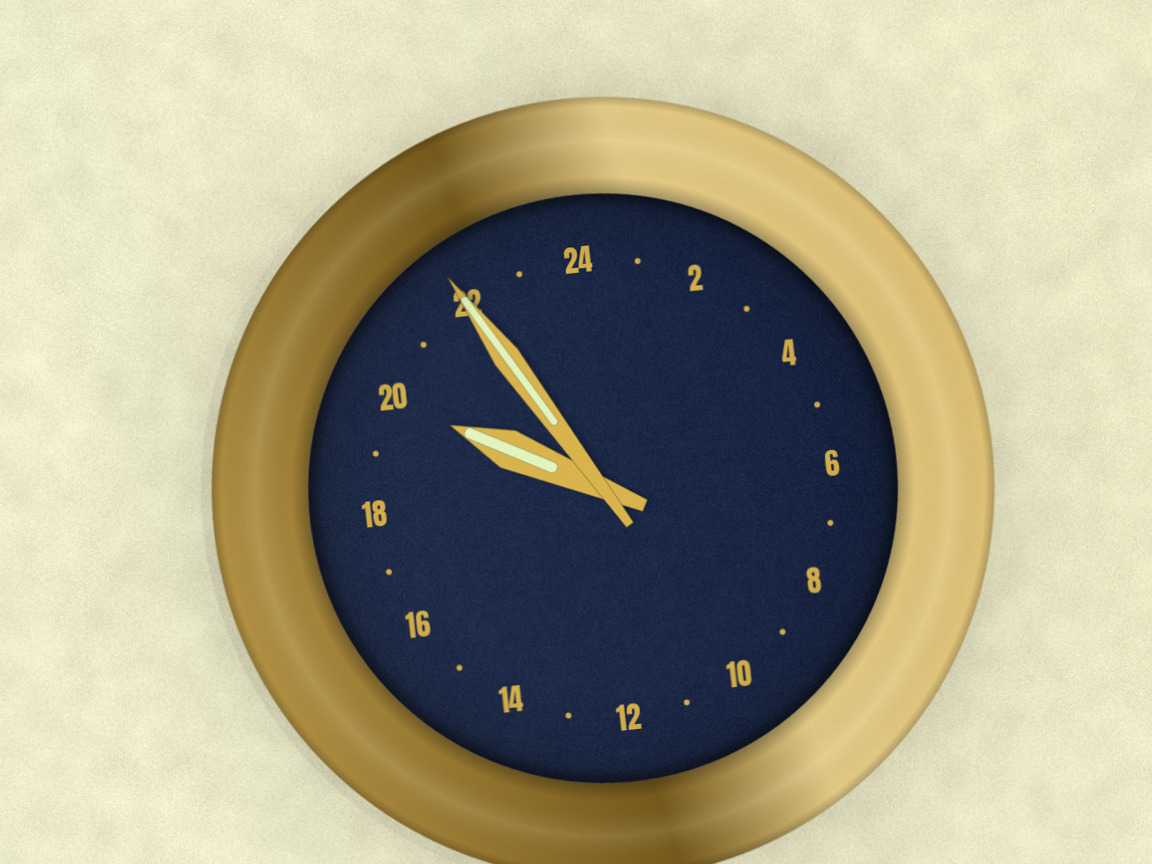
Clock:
T19:55
